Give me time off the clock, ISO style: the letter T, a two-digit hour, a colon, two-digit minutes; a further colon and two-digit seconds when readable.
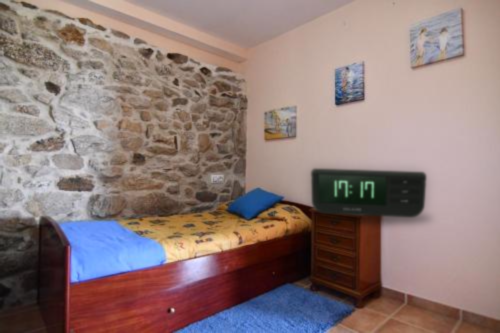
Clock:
T17:17
